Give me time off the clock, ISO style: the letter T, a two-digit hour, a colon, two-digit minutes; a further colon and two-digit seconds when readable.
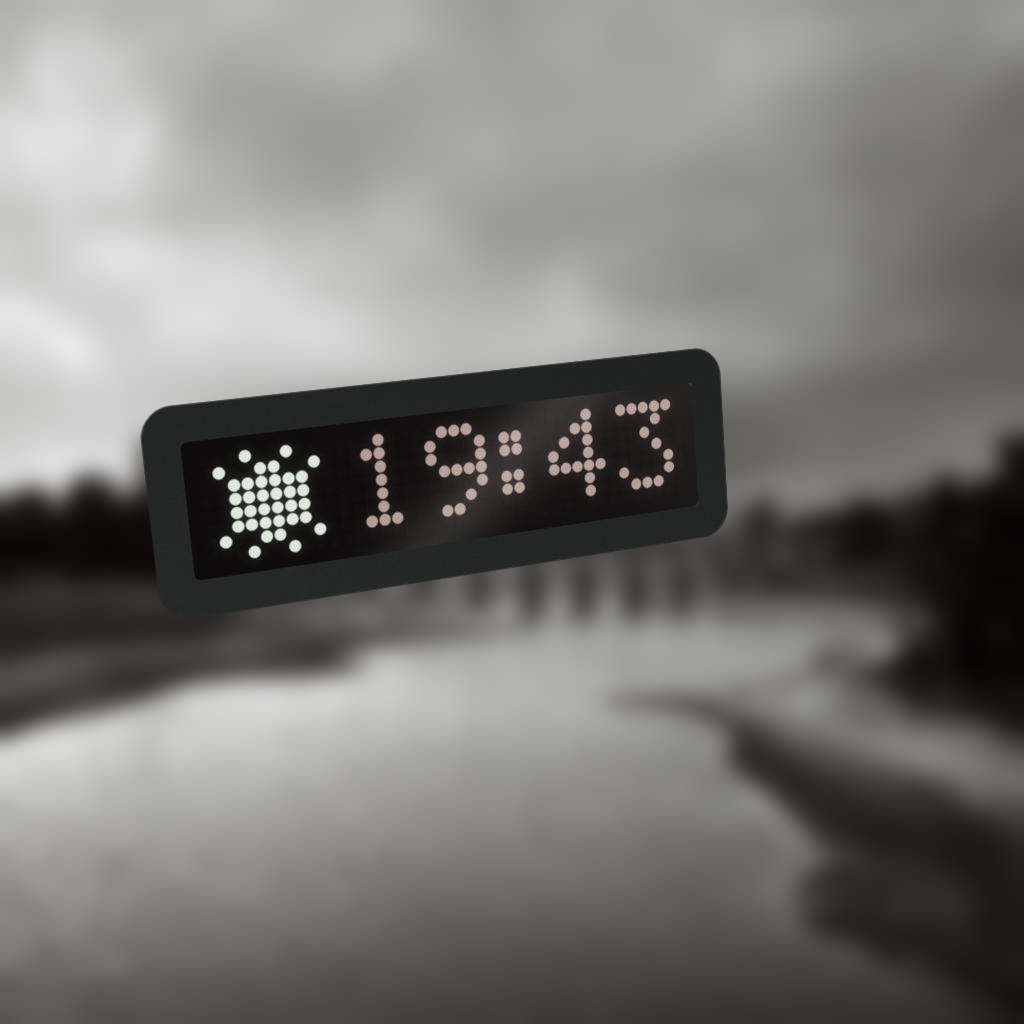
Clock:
T19:43
